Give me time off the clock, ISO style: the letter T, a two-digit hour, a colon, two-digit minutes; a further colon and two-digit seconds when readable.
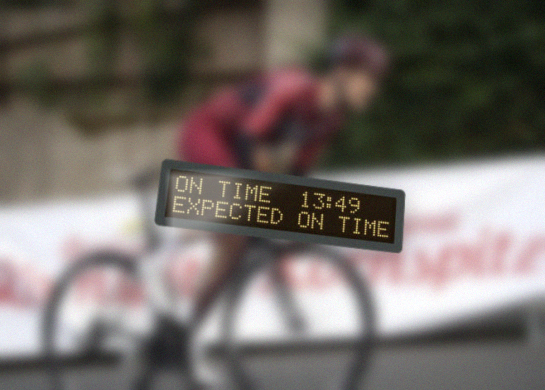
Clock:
T13:49
